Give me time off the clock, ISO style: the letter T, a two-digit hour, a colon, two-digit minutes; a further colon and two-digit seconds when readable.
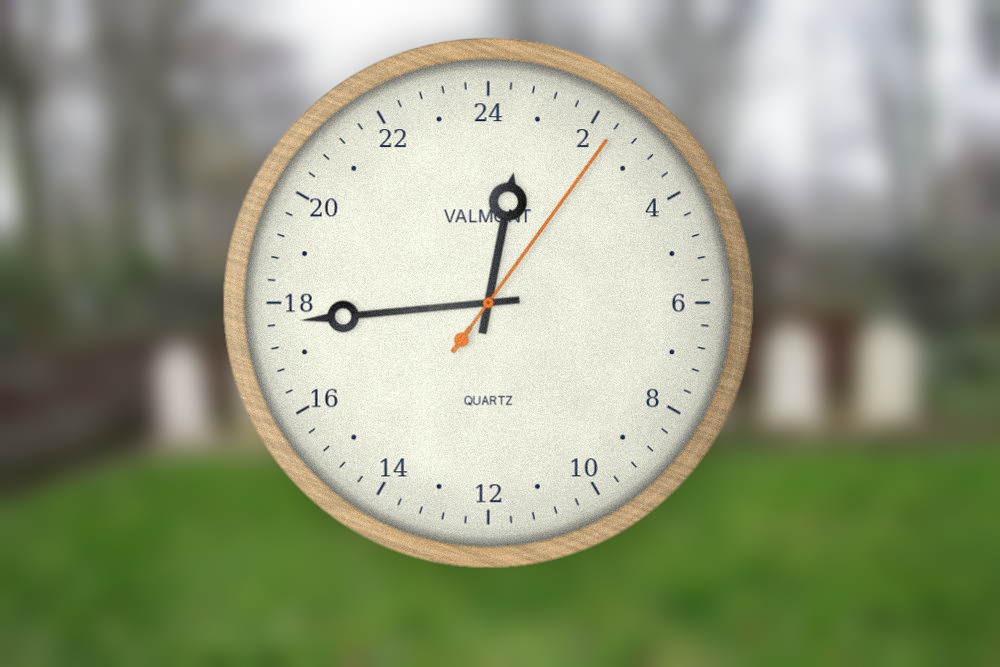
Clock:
T00:44:06
